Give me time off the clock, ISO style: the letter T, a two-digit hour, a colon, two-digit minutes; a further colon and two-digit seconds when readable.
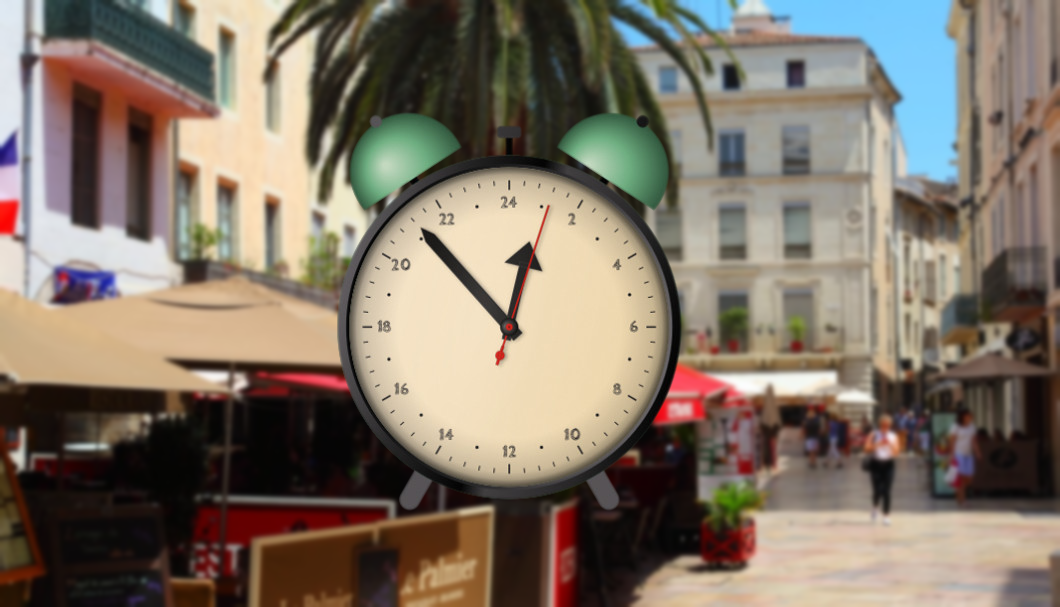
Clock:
T00:53:03
